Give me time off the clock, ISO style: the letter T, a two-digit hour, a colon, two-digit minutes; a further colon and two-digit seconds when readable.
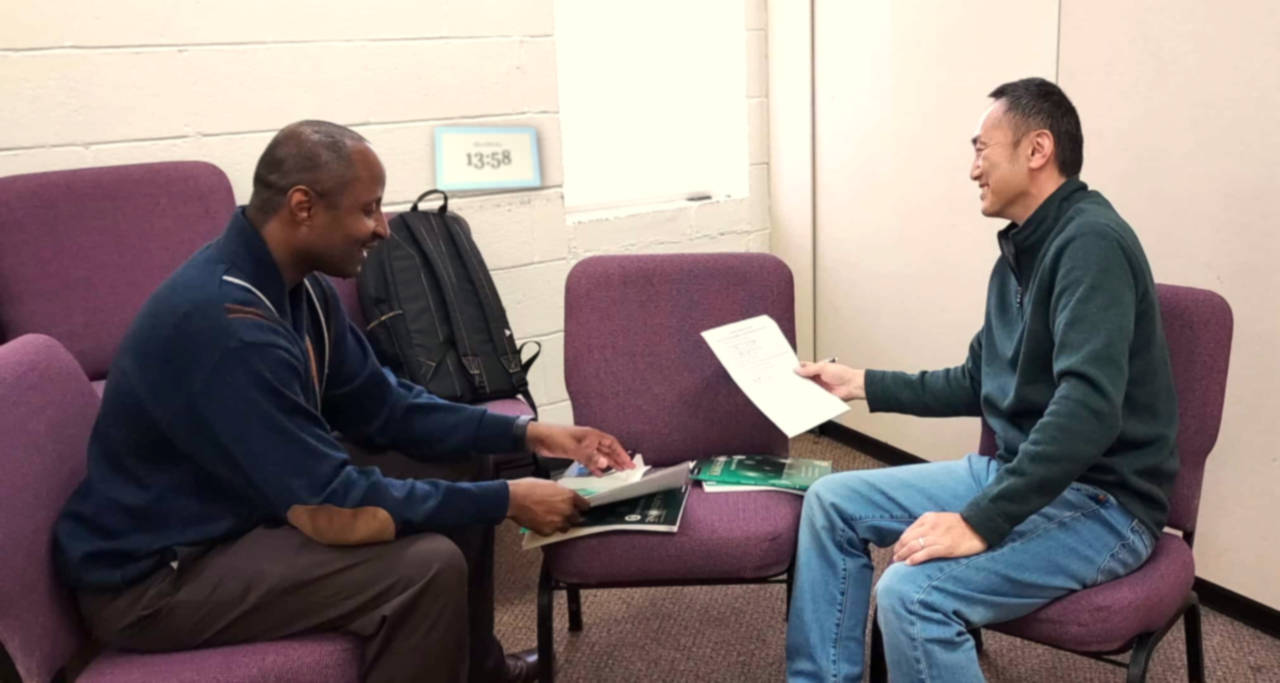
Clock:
T13:58
